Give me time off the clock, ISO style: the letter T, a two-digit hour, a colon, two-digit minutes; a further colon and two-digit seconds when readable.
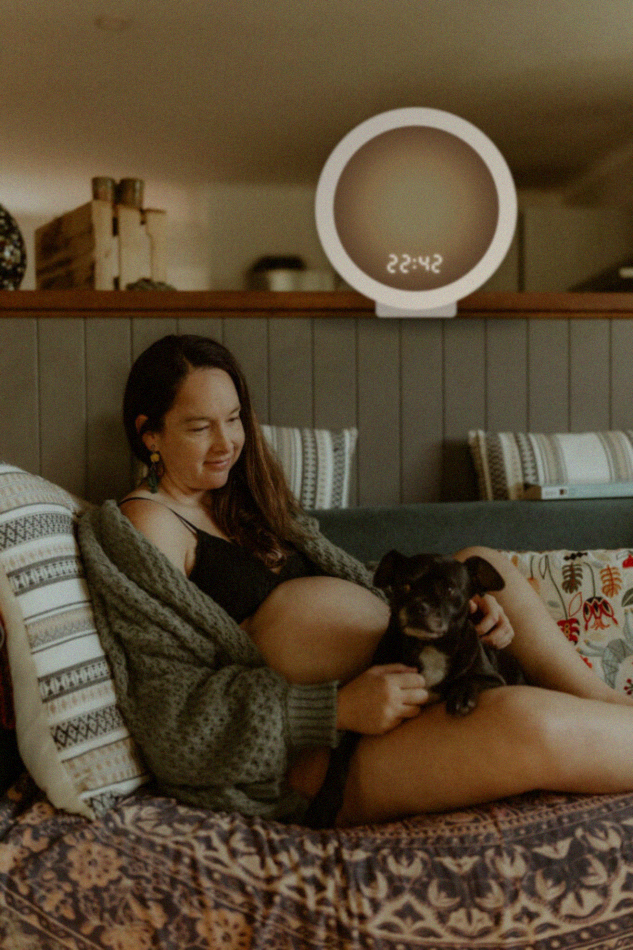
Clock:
T22:42
